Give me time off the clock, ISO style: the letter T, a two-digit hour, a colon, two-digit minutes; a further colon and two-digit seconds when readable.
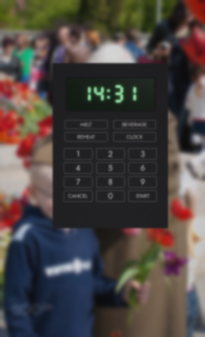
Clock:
T14:31
